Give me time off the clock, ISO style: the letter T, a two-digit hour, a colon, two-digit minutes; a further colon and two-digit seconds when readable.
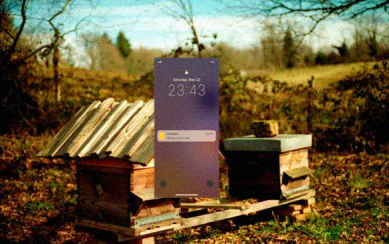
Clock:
T23:43
